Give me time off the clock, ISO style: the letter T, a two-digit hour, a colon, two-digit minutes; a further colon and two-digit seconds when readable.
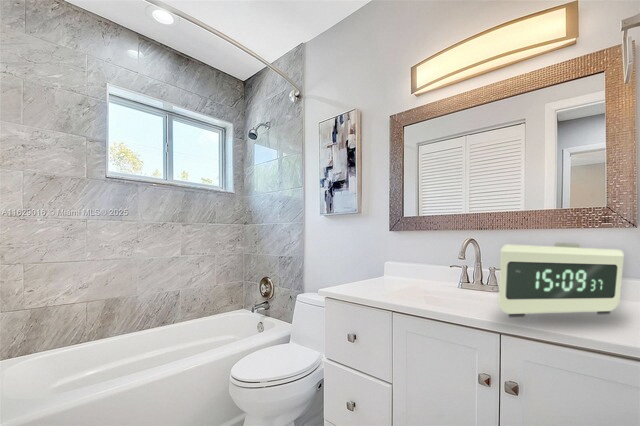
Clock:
T15:09:37
